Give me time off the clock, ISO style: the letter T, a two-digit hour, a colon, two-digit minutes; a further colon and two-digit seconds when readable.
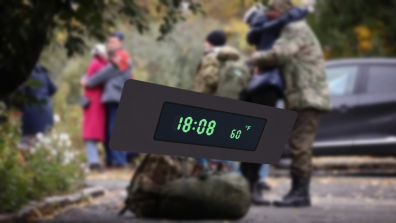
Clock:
T18:08
